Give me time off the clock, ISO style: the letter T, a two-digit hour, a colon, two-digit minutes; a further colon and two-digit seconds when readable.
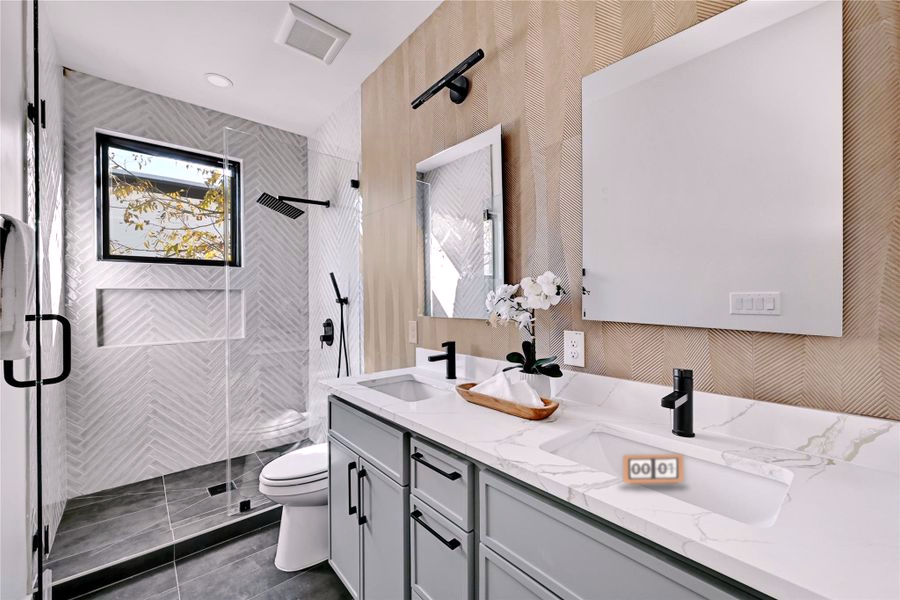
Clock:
T00:01
